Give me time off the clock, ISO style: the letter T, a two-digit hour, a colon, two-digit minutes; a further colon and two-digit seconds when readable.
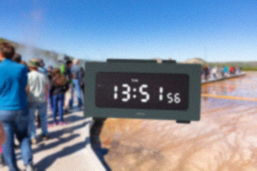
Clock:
T13:51
